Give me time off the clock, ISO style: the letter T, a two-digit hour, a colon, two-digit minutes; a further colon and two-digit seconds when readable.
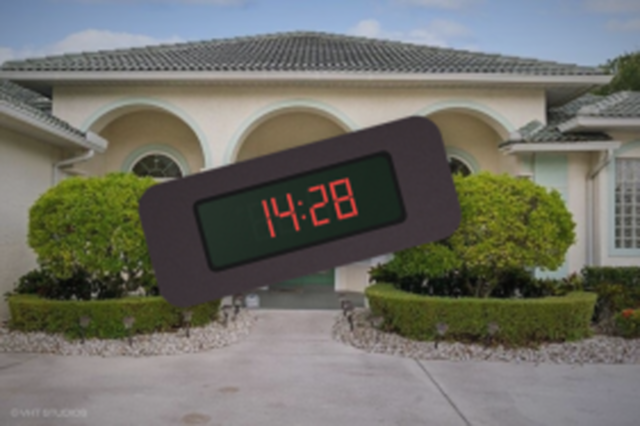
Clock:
T14:28
